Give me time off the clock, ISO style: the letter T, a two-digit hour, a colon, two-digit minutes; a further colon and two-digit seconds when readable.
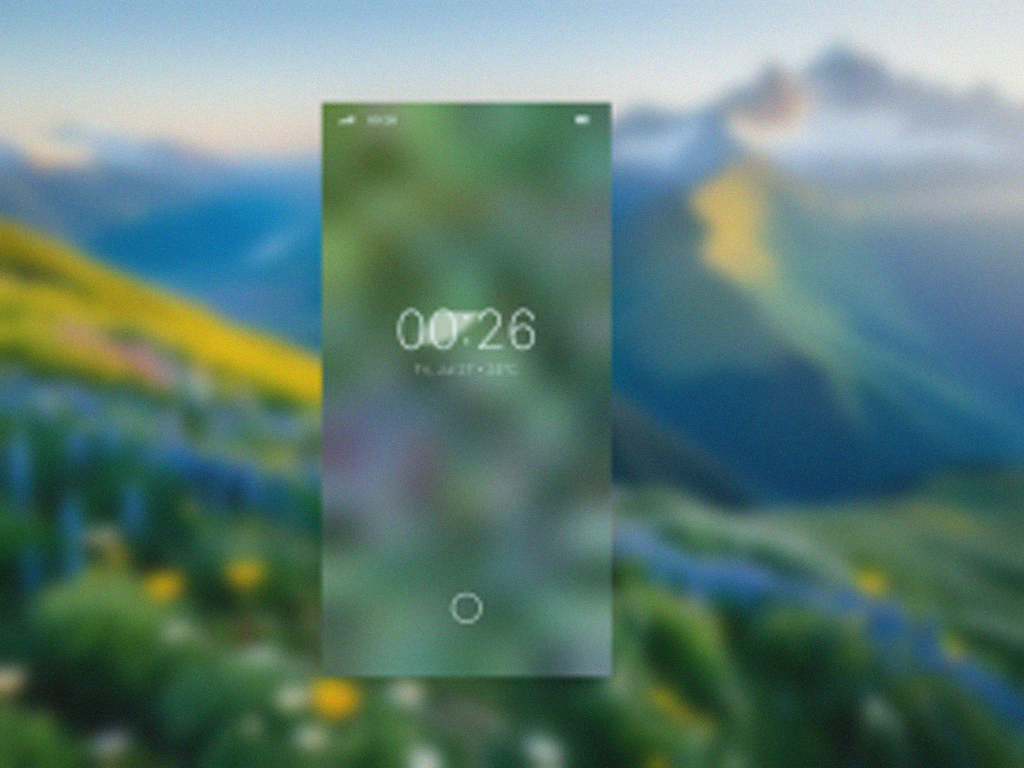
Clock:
T00:26
